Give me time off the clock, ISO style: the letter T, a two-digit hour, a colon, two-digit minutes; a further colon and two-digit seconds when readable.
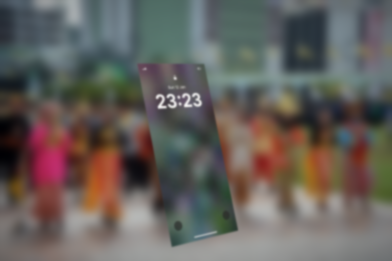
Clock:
T23:23
